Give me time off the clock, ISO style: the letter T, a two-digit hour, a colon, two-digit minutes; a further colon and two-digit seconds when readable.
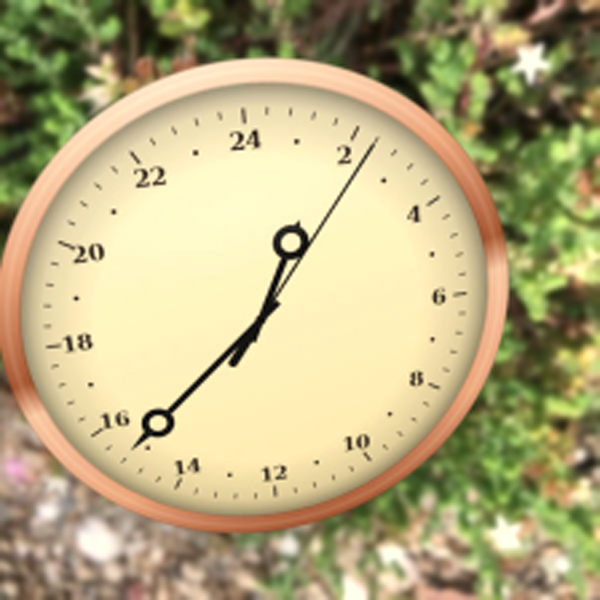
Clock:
T01:38:06
